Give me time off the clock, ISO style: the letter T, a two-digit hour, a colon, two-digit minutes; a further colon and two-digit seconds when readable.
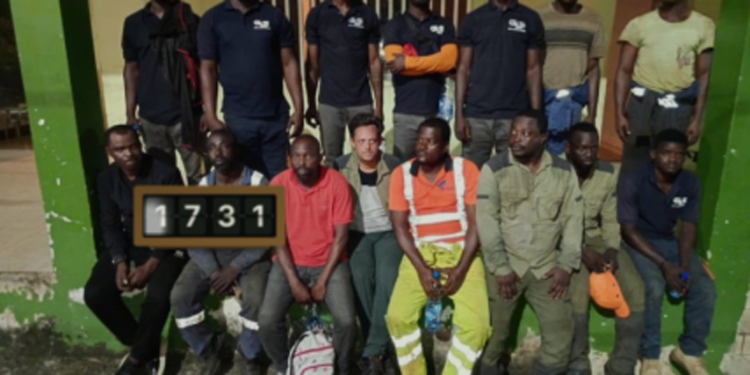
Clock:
T17:31
